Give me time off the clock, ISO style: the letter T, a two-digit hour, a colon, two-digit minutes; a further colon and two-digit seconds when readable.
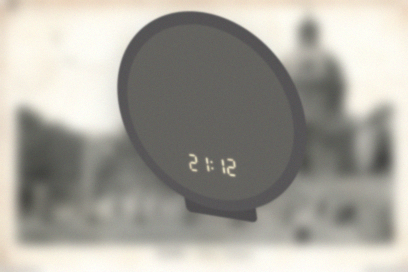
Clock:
T21:12
